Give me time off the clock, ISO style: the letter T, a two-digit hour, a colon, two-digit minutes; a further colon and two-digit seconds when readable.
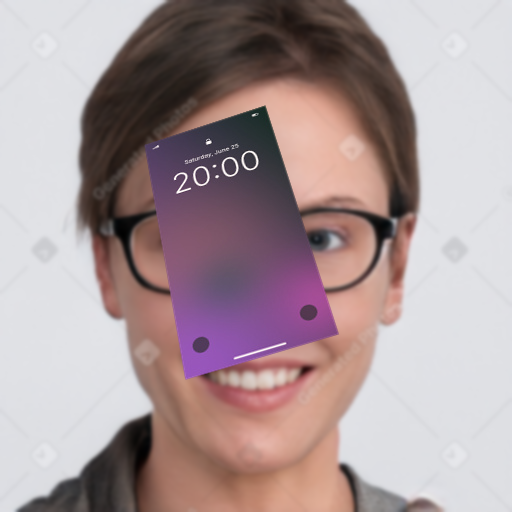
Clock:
T20:00
